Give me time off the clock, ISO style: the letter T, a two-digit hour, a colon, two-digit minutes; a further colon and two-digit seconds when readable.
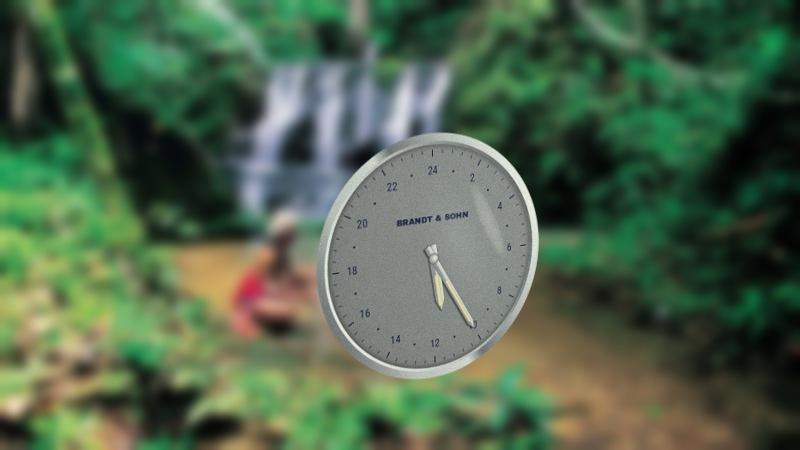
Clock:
T11:25
